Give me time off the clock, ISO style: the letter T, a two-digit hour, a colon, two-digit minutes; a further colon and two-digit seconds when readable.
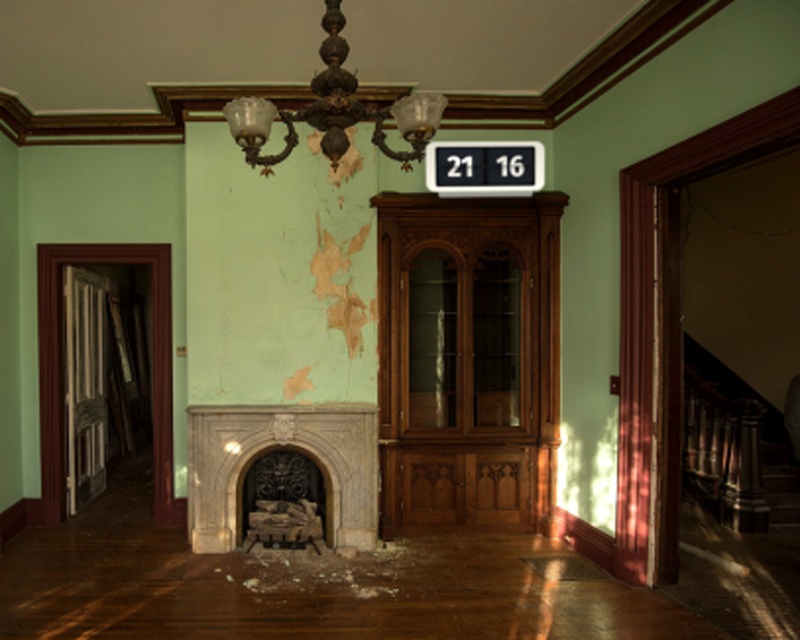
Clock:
T21:16
